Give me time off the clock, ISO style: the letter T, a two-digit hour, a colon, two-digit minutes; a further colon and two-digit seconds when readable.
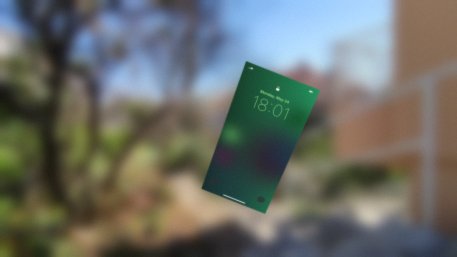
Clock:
T18:01
